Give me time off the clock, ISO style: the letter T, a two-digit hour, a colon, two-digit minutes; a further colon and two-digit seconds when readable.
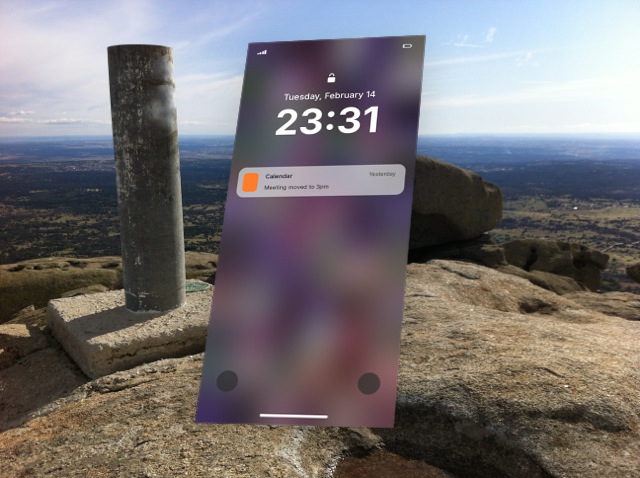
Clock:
T23:31
